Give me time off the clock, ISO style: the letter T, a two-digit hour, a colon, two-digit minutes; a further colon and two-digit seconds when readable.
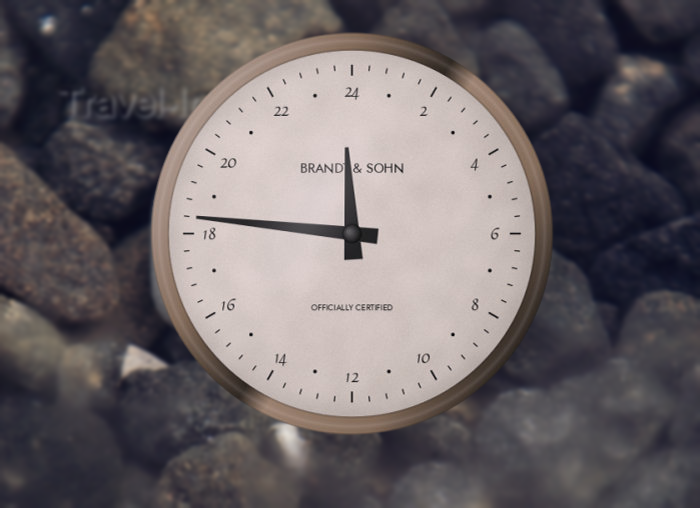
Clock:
T23:46
